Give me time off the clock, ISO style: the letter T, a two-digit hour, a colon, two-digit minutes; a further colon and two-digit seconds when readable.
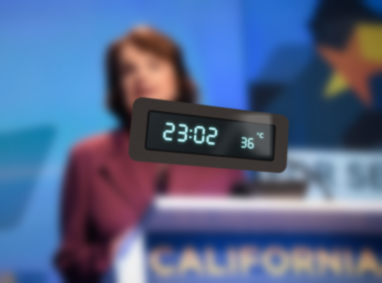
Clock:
T23:02
